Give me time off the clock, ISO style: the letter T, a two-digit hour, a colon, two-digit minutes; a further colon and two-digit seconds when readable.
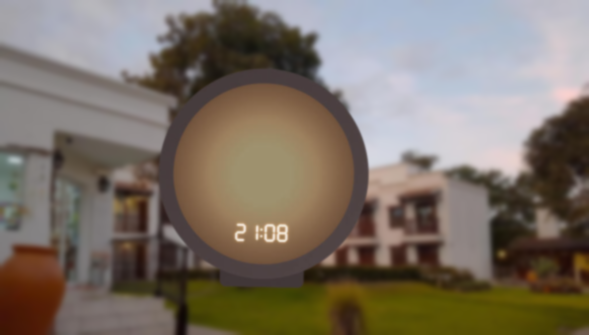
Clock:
T21:08
